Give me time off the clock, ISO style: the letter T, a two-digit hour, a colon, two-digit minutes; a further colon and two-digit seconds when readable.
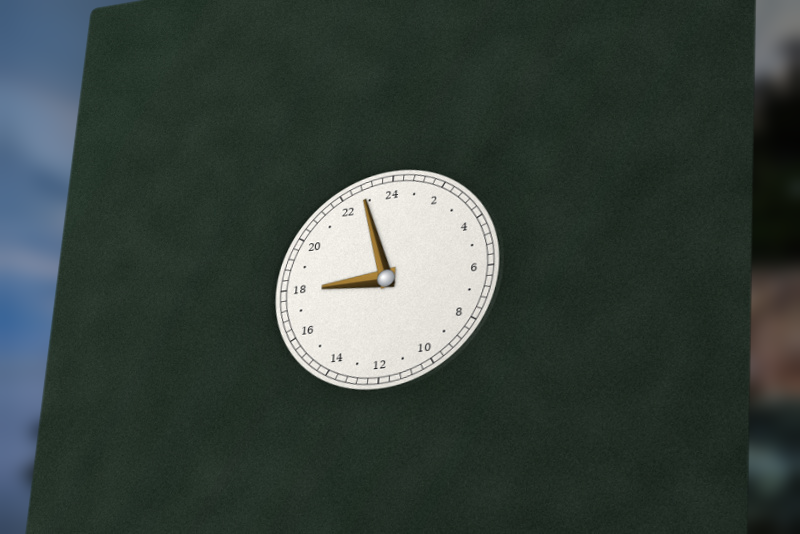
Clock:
T17:57
